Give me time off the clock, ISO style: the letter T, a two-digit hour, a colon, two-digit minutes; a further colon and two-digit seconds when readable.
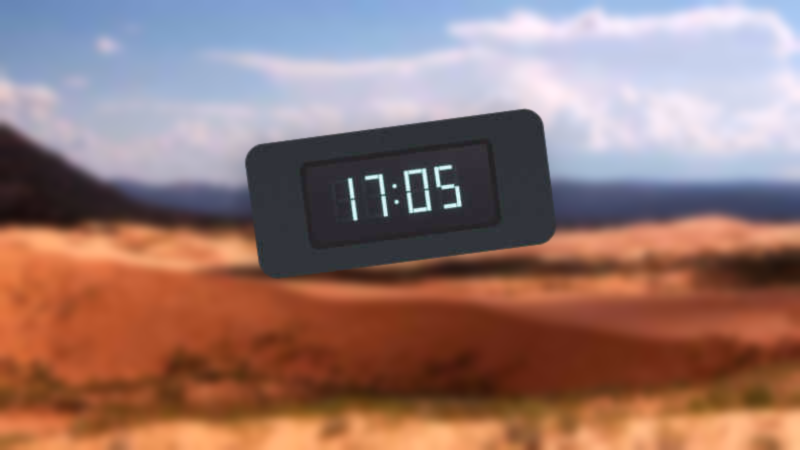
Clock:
T17:05
